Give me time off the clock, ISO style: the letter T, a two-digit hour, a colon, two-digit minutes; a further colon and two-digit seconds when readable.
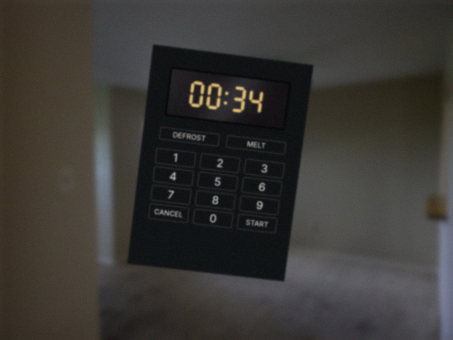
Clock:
T00:34
